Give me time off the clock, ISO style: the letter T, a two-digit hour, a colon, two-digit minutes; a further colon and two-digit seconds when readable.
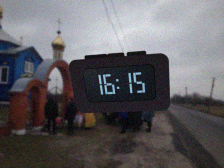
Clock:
T16:15
